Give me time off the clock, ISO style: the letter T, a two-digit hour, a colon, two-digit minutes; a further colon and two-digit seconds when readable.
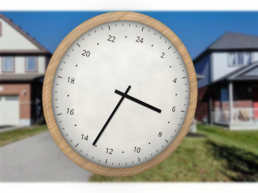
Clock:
T06:33
